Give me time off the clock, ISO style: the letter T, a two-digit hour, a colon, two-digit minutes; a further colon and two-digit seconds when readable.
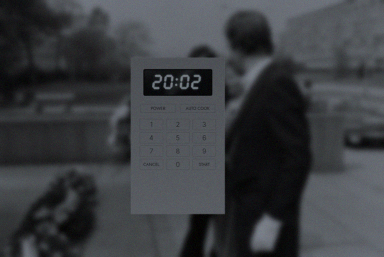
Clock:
T20:02
